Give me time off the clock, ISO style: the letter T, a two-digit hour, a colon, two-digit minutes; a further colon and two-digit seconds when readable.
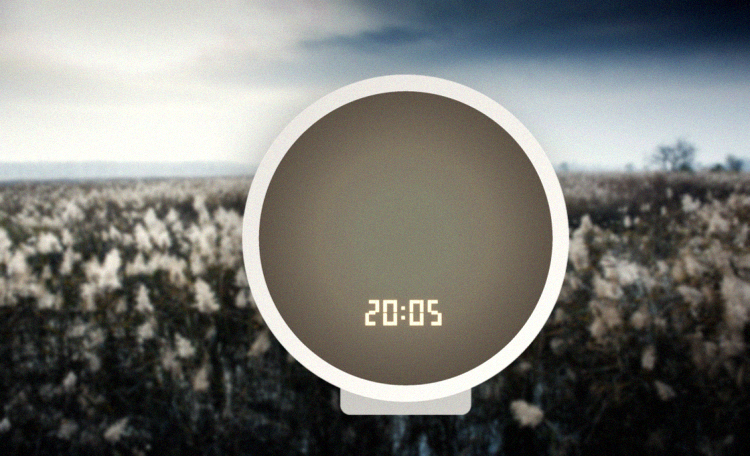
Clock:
T20:05
